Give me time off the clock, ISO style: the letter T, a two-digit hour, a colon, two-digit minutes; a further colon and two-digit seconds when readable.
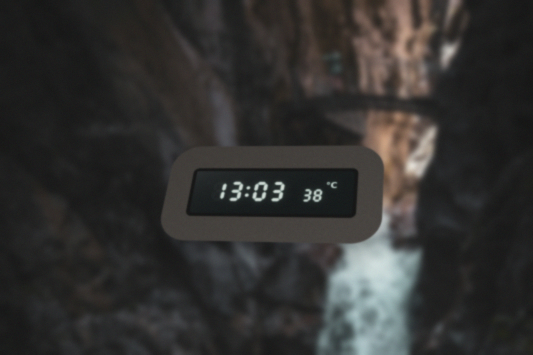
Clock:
T13:03
